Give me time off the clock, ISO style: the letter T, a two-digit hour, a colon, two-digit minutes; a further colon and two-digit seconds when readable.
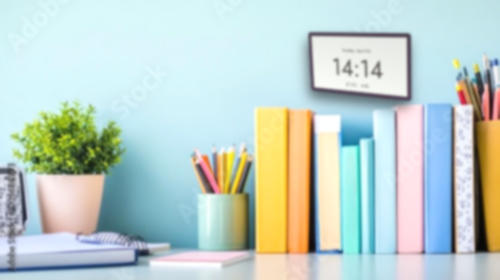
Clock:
T14:14
